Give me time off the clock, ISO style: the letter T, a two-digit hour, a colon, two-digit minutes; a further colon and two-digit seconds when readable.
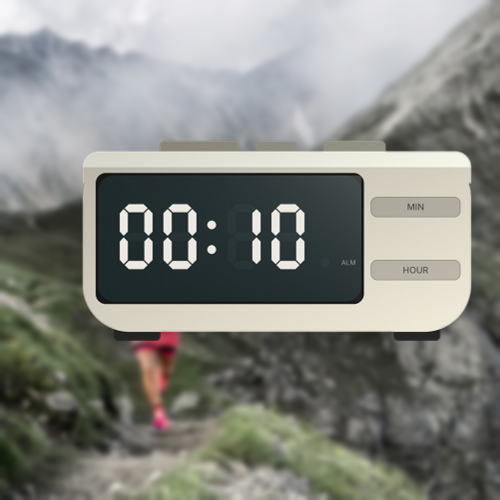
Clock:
T00:10
